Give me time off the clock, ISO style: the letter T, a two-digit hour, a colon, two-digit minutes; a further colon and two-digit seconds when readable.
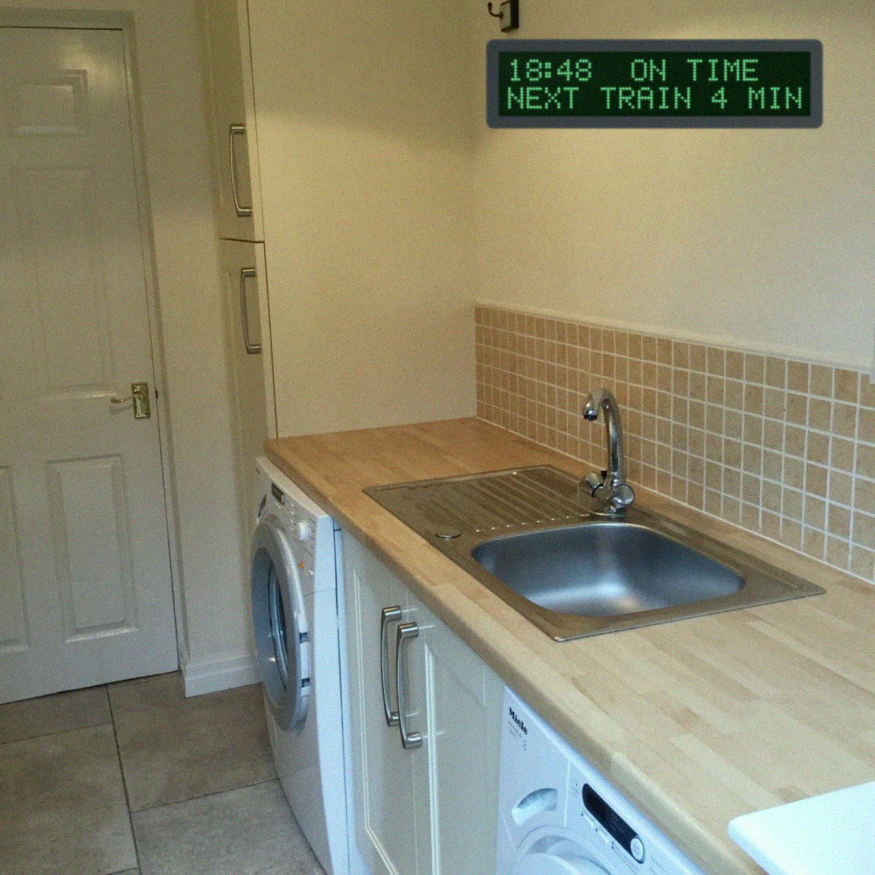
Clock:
T18:48
